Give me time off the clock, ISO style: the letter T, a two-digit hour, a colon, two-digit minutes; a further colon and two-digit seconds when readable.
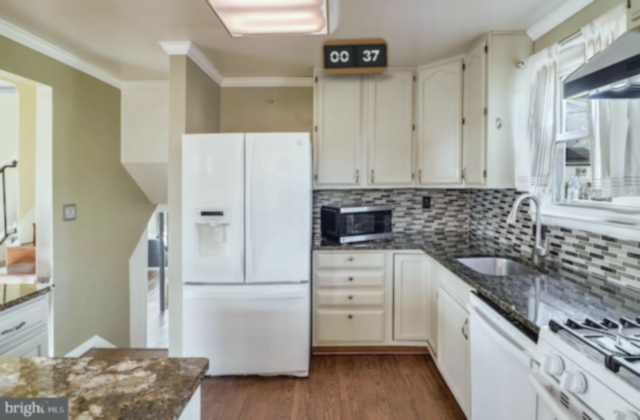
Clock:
T00:37
